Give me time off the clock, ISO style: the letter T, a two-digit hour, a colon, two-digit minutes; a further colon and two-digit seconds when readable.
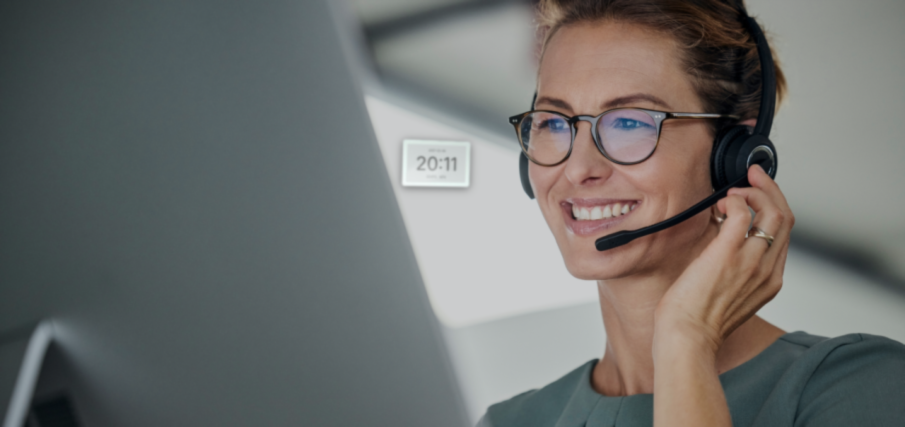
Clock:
T20:11
